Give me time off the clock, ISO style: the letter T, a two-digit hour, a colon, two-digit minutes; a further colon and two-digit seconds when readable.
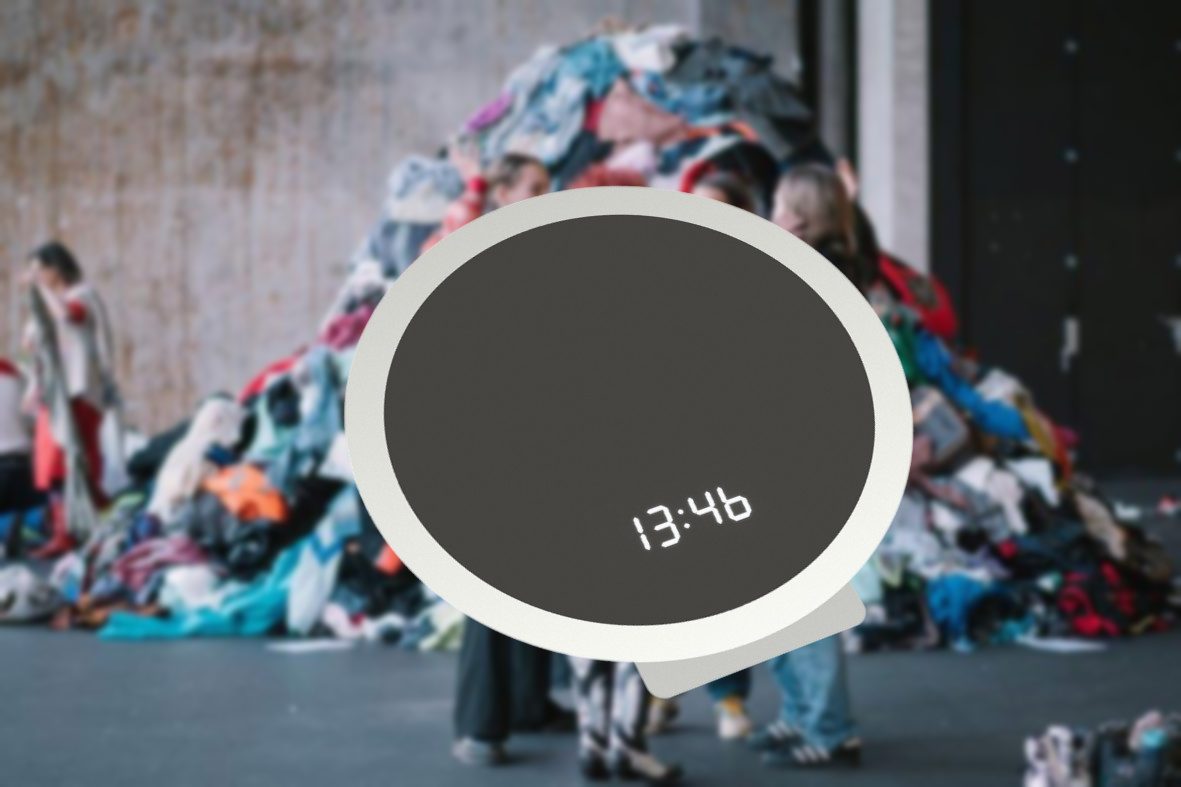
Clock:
T13:46
